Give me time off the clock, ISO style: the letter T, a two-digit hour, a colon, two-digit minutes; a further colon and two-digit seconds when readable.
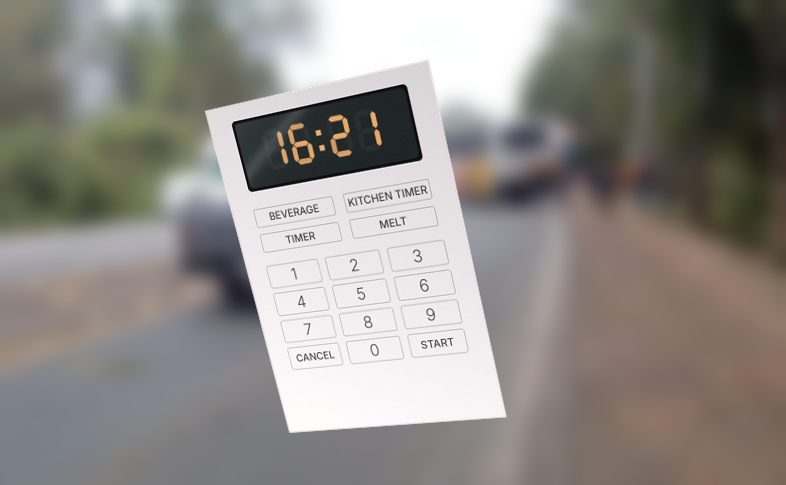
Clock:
T16:21
